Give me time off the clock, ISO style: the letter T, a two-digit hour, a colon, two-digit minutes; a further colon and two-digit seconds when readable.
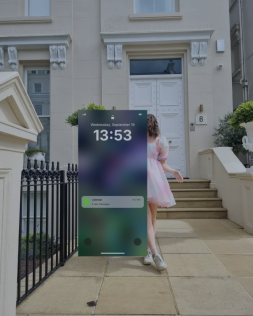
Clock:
T13:53
